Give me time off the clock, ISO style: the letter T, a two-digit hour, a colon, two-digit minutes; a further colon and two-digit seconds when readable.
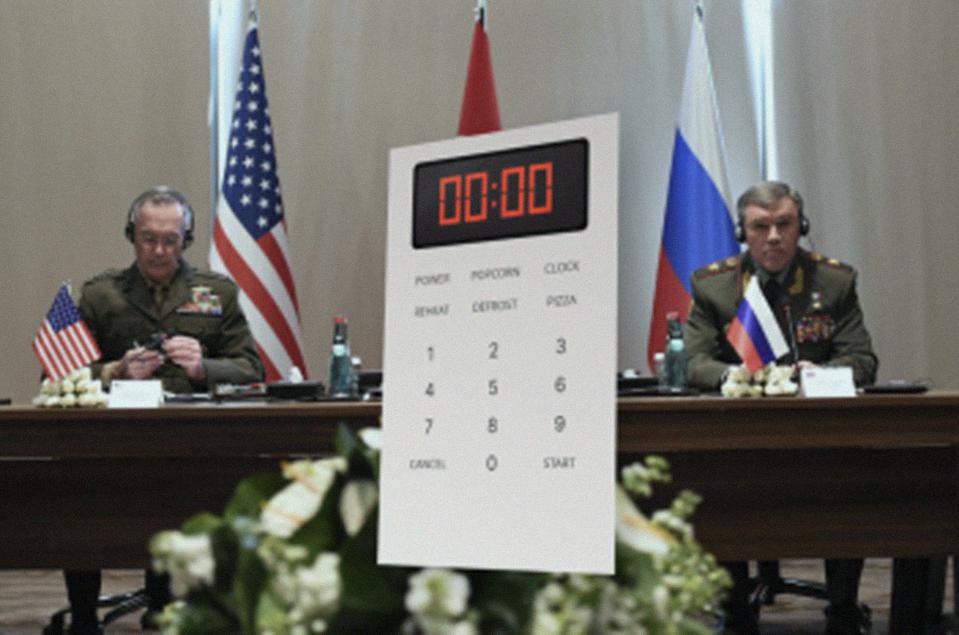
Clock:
T00:00
